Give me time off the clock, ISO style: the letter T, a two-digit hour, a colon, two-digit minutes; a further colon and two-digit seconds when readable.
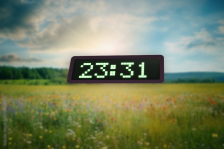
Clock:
T23:31
